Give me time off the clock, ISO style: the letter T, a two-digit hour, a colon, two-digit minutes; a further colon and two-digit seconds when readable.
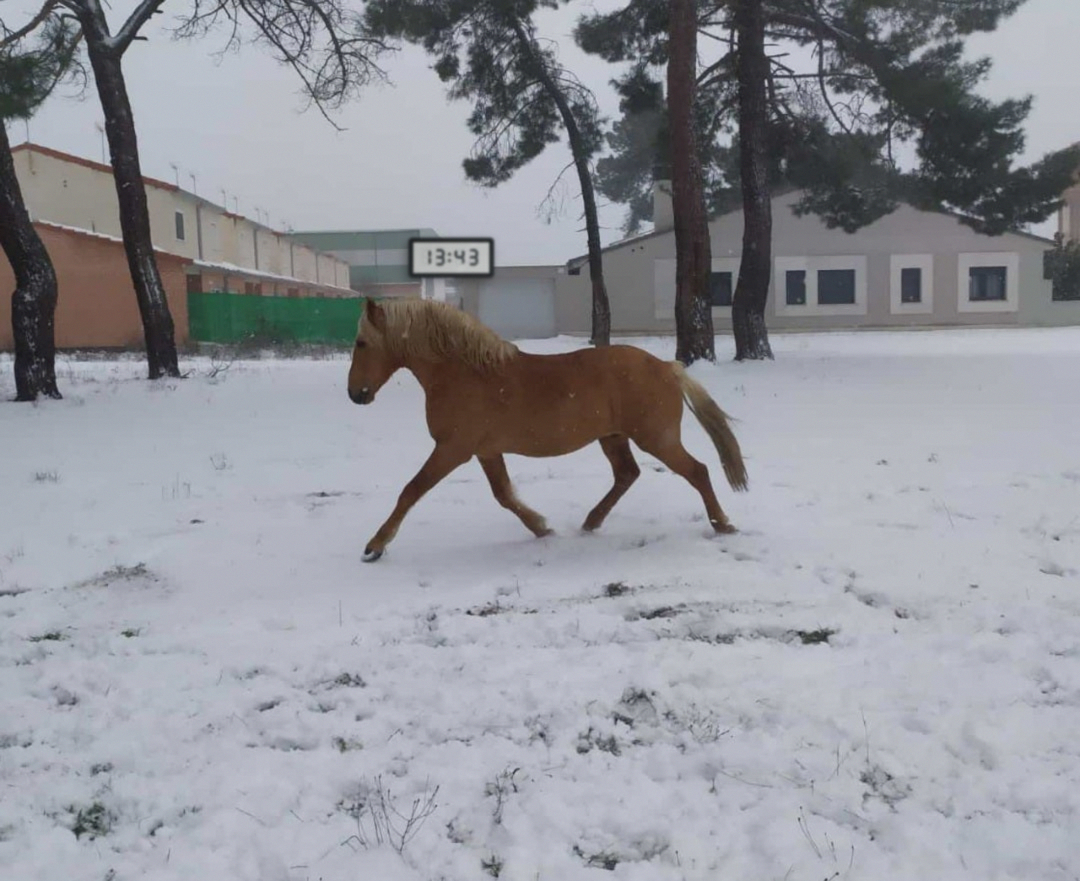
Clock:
T13:43
